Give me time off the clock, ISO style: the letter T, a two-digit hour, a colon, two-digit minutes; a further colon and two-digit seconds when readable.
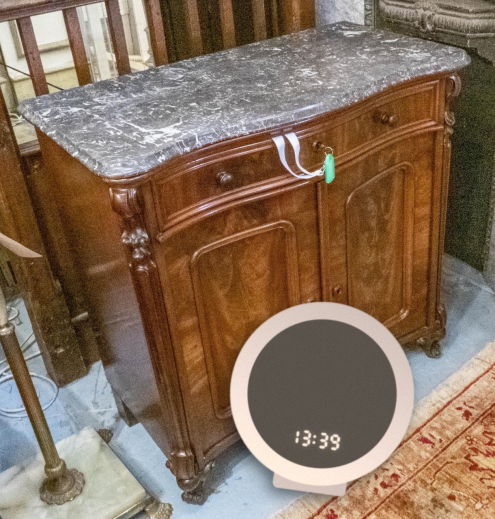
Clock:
T13:39
